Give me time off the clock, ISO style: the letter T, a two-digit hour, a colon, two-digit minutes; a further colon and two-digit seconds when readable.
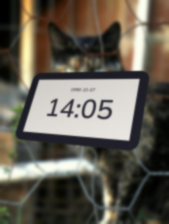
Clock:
T14:05
